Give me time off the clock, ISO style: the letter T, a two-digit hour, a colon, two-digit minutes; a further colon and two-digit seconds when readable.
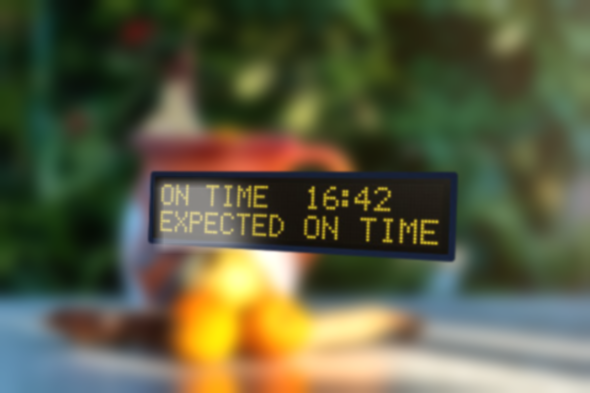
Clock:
T16:42
